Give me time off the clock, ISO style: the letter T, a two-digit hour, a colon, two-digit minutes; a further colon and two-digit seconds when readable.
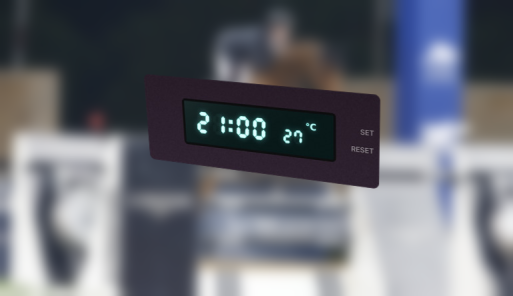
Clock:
T21:00
